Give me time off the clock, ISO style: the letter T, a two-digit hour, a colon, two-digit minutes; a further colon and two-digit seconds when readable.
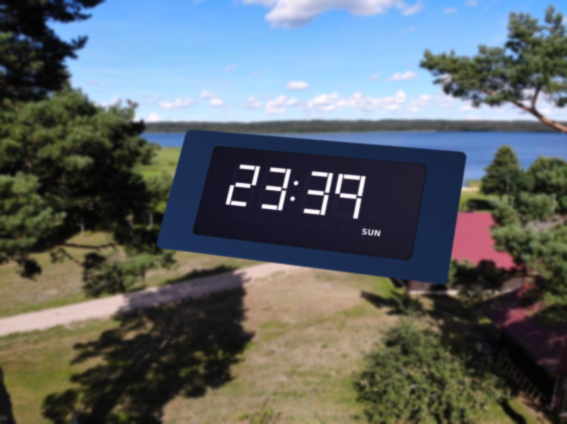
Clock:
T23:39
